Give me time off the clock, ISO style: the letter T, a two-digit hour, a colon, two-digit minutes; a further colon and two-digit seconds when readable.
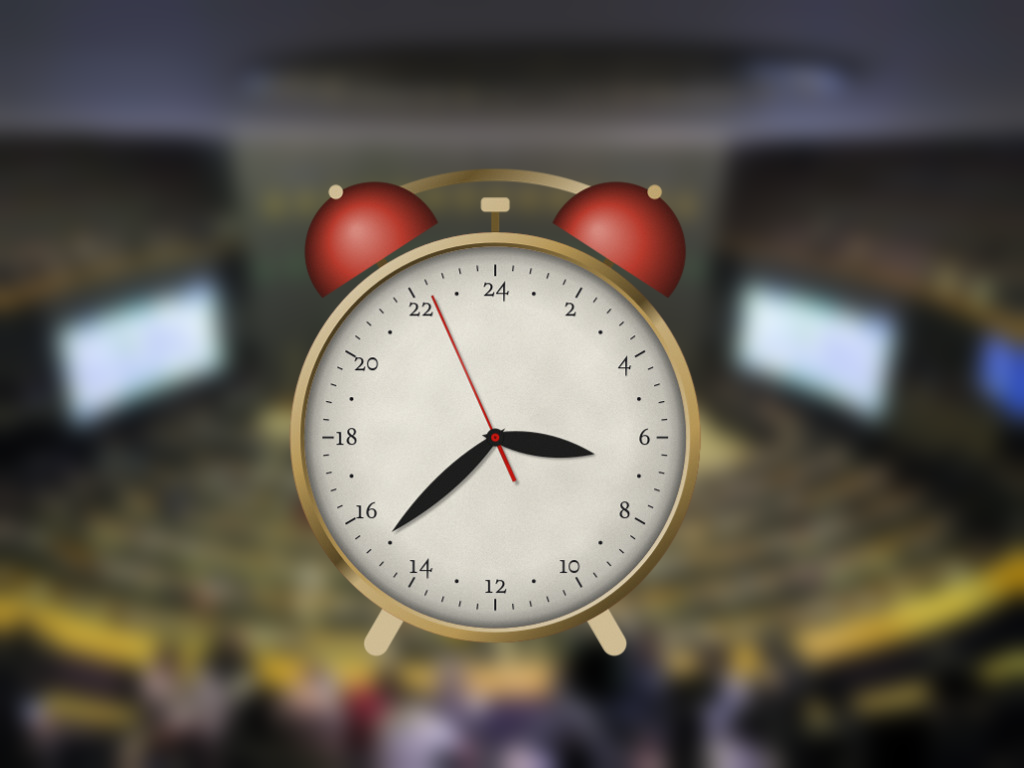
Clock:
T06:37:56
